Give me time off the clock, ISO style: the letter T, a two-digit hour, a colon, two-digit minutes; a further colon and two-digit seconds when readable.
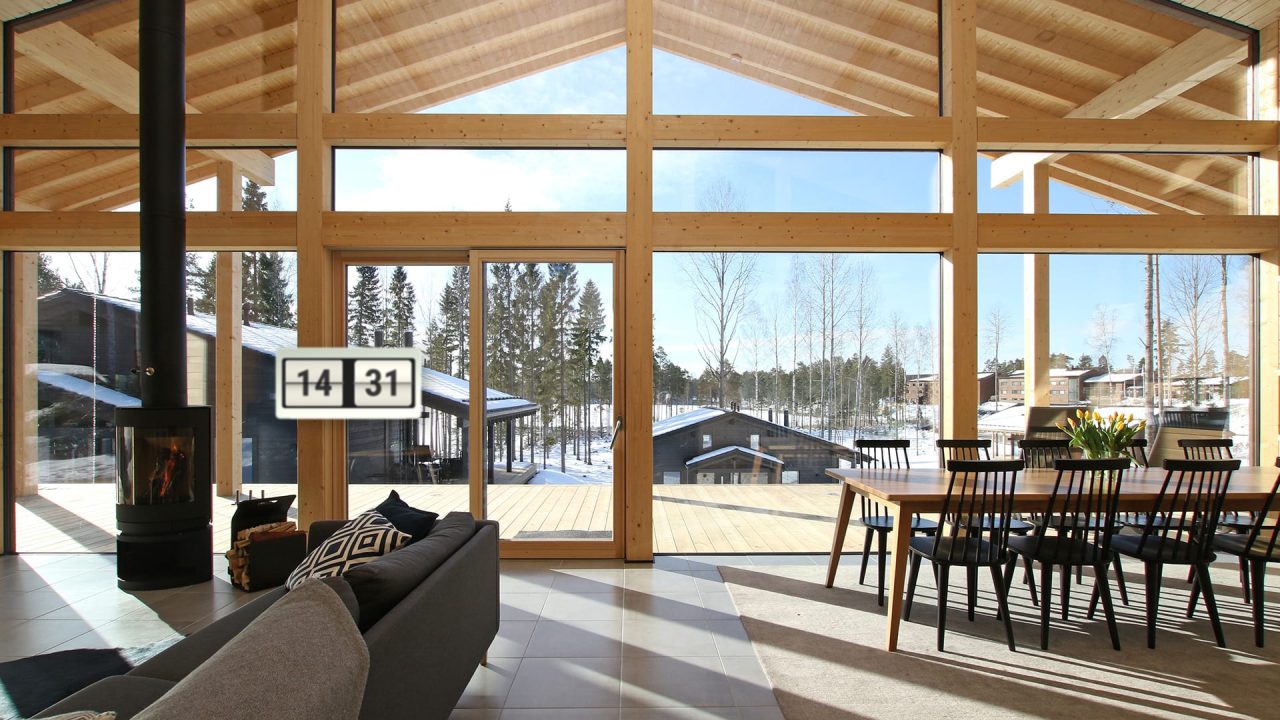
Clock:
T14:31
